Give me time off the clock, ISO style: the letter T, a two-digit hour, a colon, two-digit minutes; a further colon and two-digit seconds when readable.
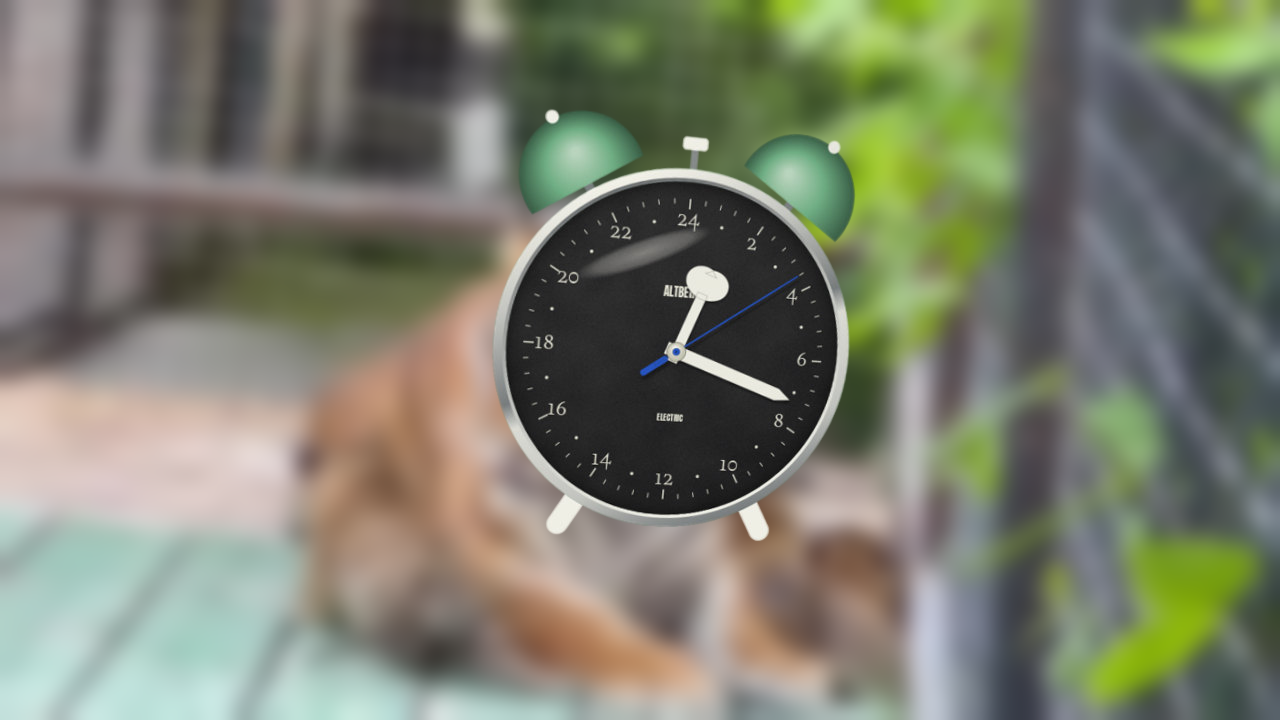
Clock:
T01:18:09
